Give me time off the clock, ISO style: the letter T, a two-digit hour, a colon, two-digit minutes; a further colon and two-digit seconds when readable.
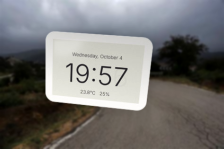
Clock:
T19:57
